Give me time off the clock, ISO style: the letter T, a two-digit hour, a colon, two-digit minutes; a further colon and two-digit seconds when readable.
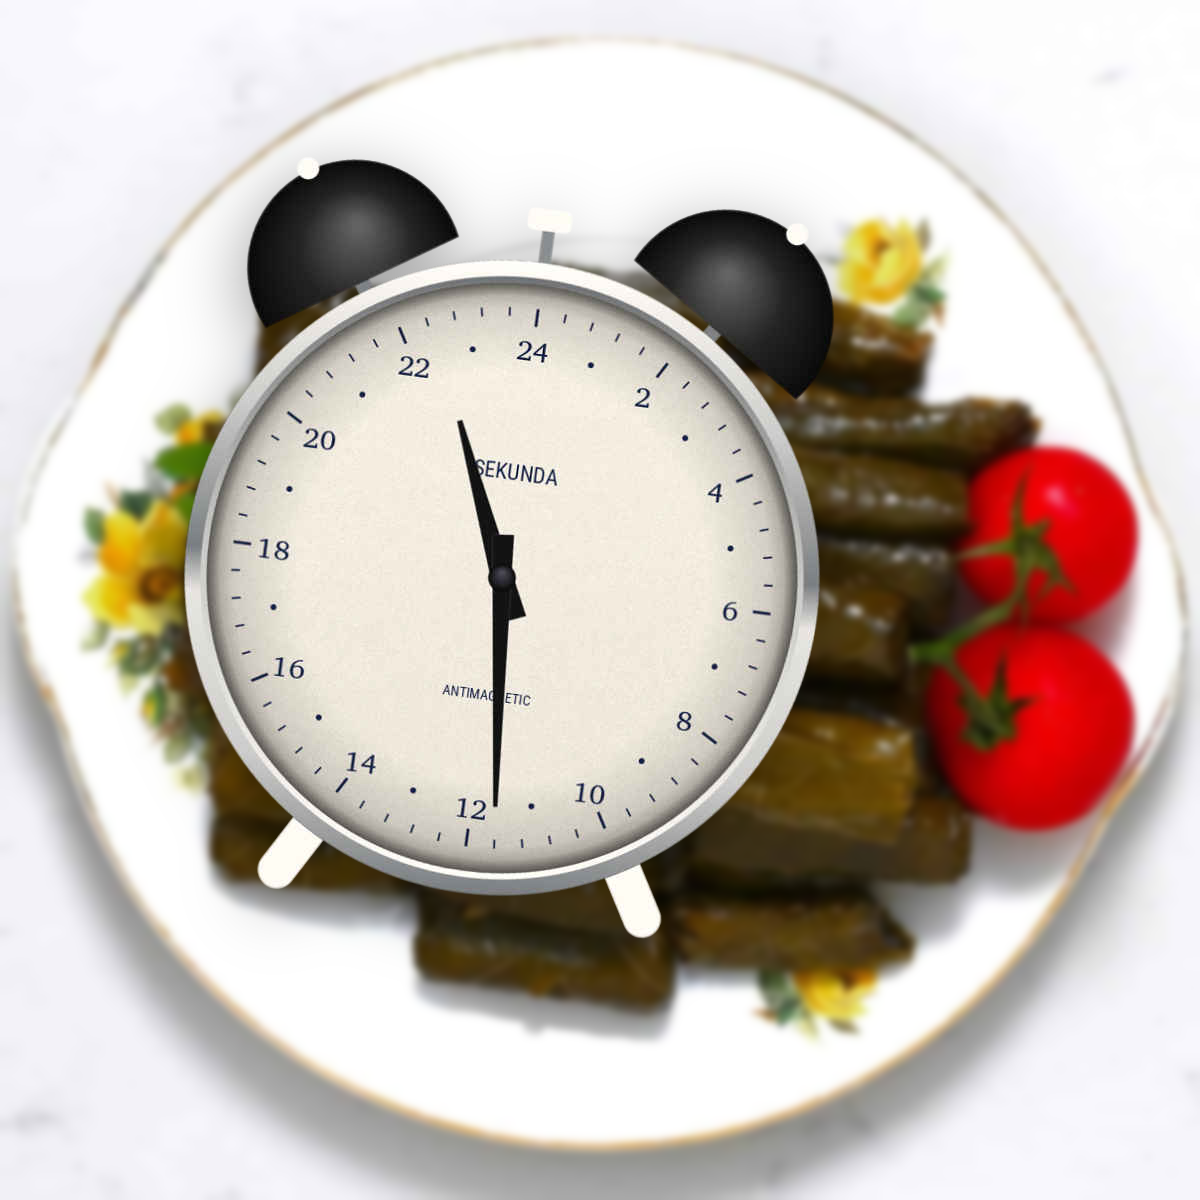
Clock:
T22:29
